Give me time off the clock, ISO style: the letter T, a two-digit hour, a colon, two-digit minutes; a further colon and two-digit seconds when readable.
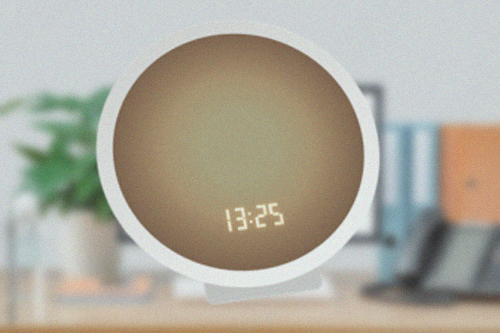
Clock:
T13:25
